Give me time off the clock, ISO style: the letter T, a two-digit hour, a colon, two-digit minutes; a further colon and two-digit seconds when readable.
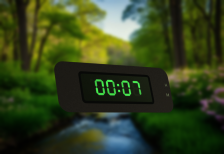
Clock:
T00:07
